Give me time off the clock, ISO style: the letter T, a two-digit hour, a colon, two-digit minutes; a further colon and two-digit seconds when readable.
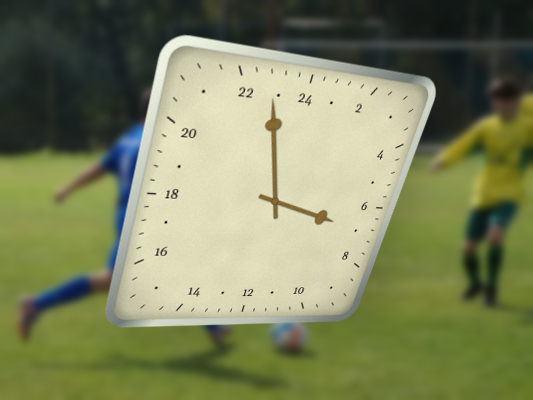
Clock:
T06:57
